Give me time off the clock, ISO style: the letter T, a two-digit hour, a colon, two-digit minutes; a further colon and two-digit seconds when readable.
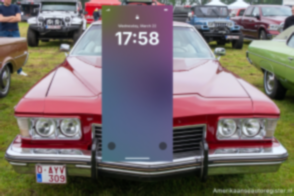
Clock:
T17:58
